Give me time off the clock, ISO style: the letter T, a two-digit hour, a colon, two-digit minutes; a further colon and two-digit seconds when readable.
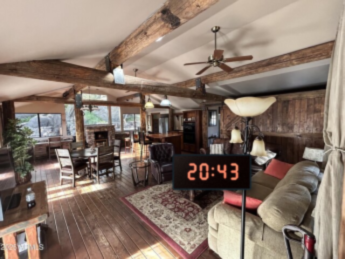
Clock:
T20:43
